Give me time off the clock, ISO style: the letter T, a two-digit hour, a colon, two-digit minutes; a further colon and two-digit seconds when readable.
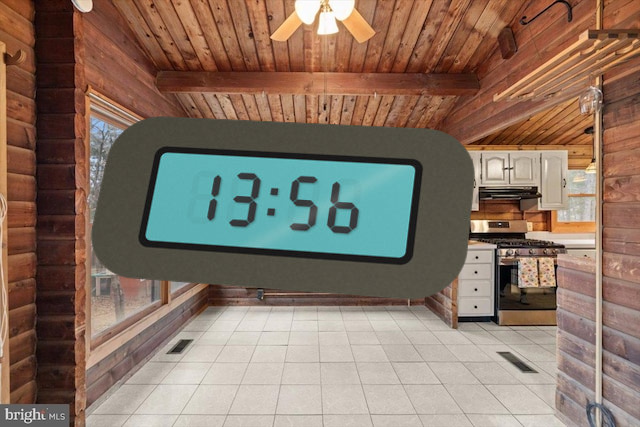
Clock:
T13:56
